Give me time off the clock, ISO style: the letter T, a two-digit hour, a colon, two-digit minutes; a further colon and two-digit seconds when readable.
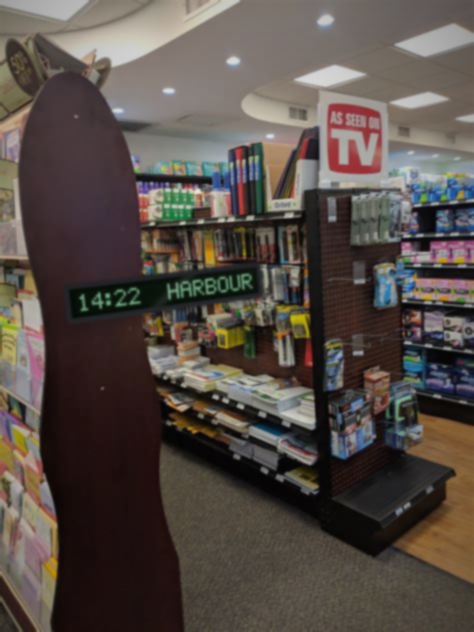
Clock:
T14:22
